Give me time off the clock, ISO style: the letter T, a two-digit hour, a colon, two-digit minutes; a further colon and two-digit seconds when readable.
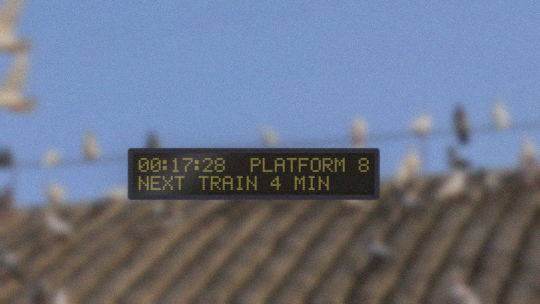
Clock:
T00:17:28
